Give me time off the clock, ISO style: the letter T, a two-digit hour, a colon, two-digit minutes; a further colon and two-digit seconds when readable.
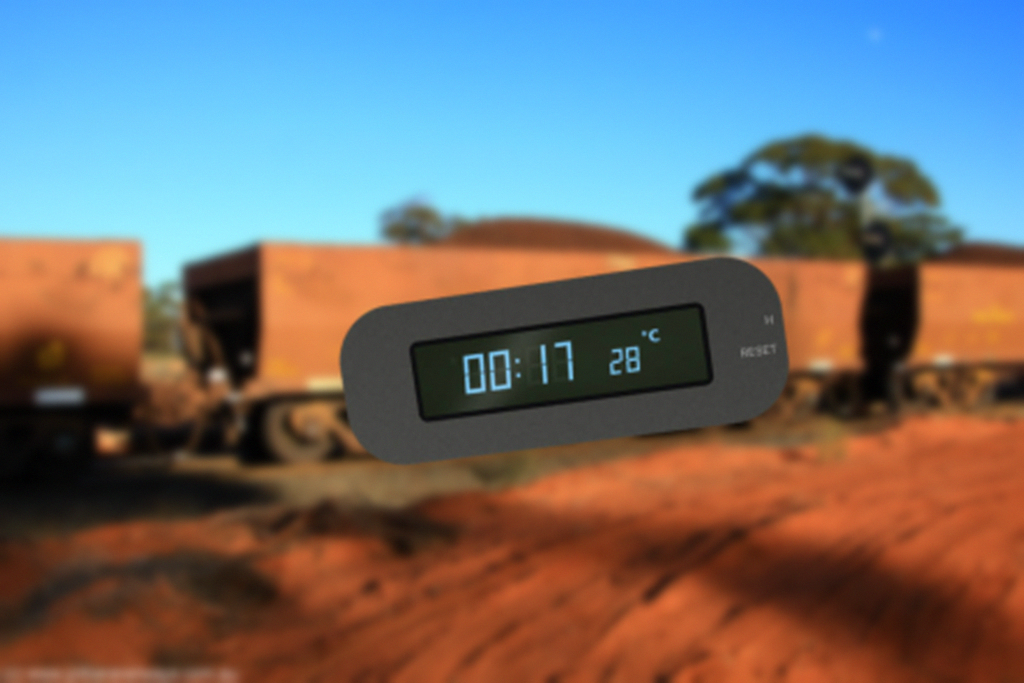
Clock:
T00:17
